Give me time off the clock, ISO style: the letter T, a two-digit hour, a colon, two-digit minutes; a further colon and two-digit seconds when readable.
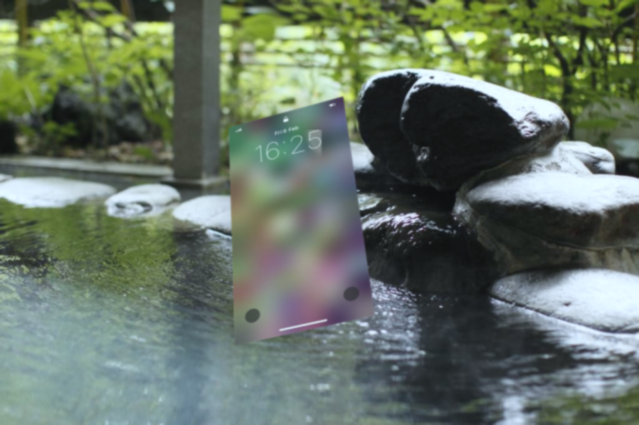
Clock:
T16:25
